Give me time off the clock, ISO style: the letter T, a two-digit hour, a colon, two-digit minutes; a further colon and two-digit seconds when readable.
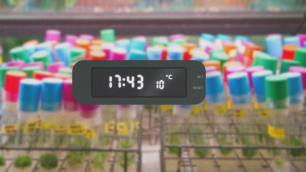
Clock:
T17:43
